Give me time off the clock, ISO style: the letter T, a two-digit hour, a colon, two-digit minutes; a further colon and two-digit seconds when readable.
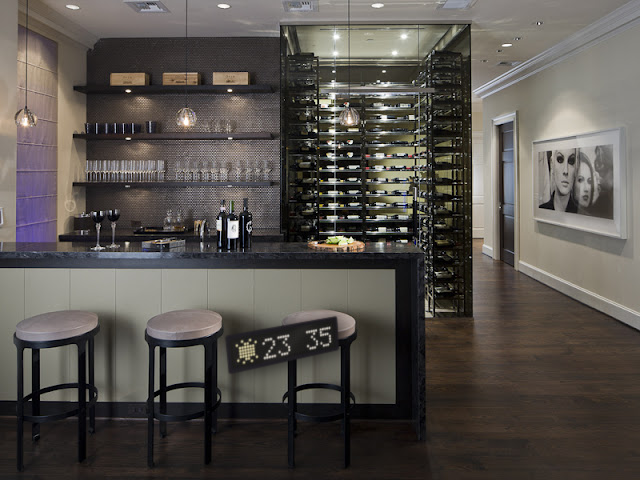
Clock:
T23:35
